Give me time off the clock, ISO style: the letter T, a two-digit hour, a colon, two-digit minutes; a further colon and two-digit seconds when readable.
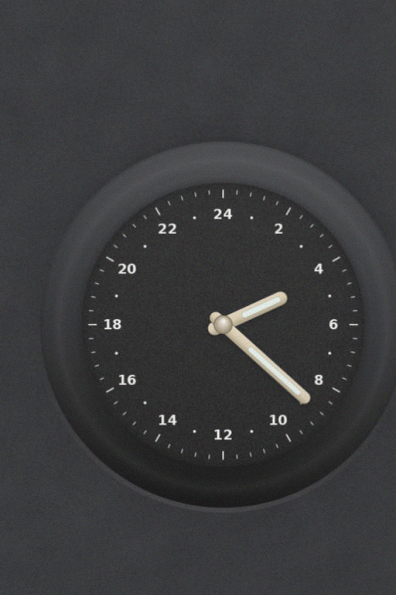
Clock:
T04:22
